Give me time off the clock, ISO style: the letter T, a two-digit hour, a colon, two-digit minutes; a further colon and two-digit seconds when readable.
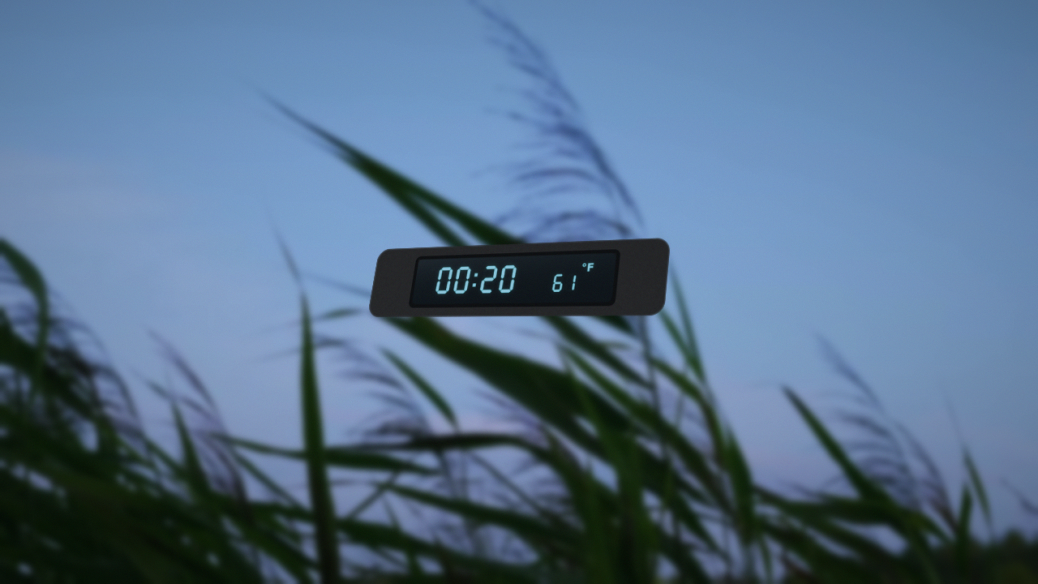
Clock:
T00:20
